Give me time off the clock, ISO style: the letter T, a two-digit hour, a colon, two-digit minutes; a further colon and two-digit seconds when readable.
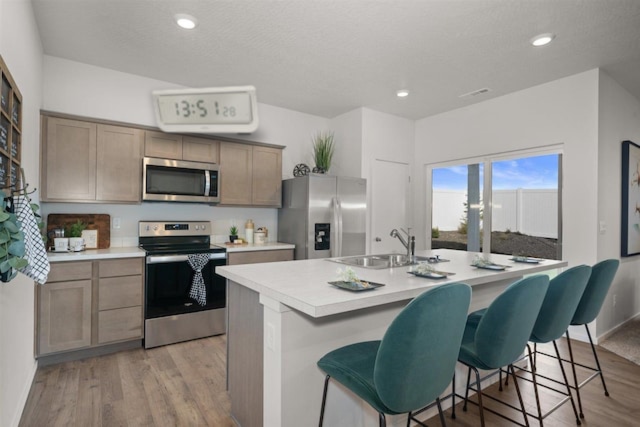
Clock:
T13:51
